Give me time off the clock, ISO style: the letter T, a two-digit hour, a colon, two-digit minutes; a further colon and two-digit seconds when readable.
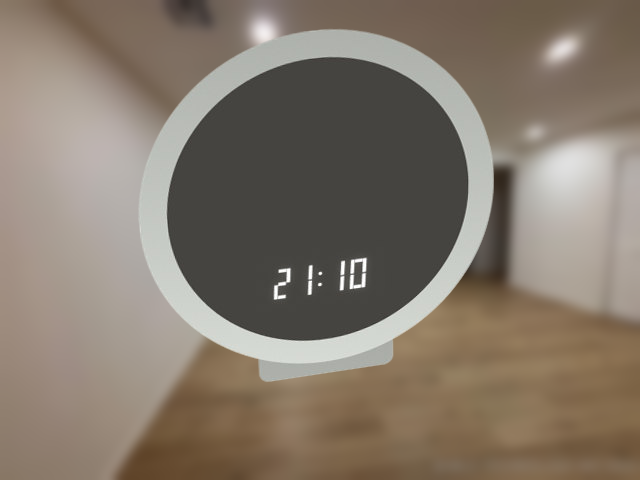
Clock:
T21:10
